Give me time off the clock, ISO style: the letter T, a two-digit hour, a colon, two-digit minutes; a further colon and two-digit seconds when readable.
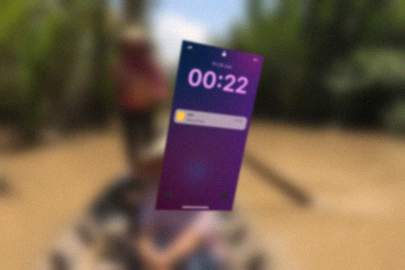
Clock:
T00:22
